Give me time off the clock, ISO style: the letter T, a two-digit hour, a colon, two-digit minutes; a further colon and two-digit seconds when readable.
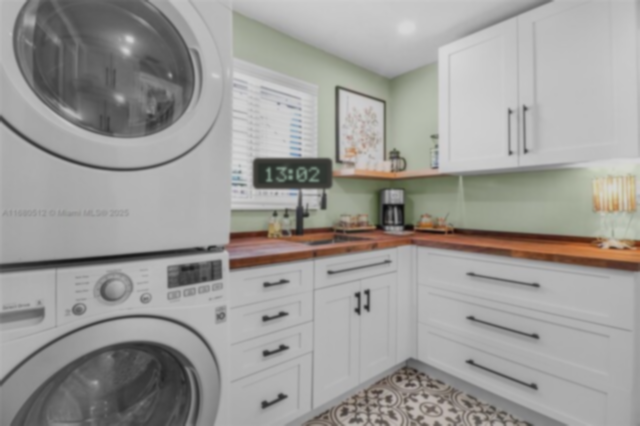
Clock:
T13:02
